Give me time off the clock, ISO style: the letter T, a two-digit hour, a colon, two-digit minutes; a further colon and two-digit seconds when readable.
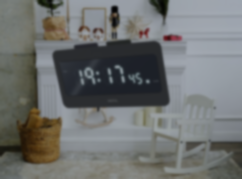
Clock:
T19:17
